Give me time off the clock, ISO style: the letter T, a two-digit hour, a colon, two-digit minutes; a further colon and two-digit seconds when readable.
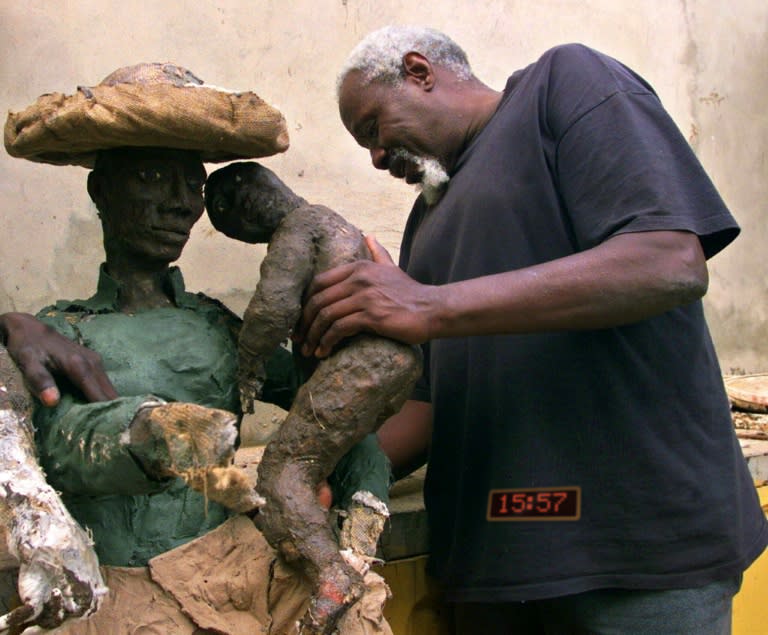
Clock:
T15:57
